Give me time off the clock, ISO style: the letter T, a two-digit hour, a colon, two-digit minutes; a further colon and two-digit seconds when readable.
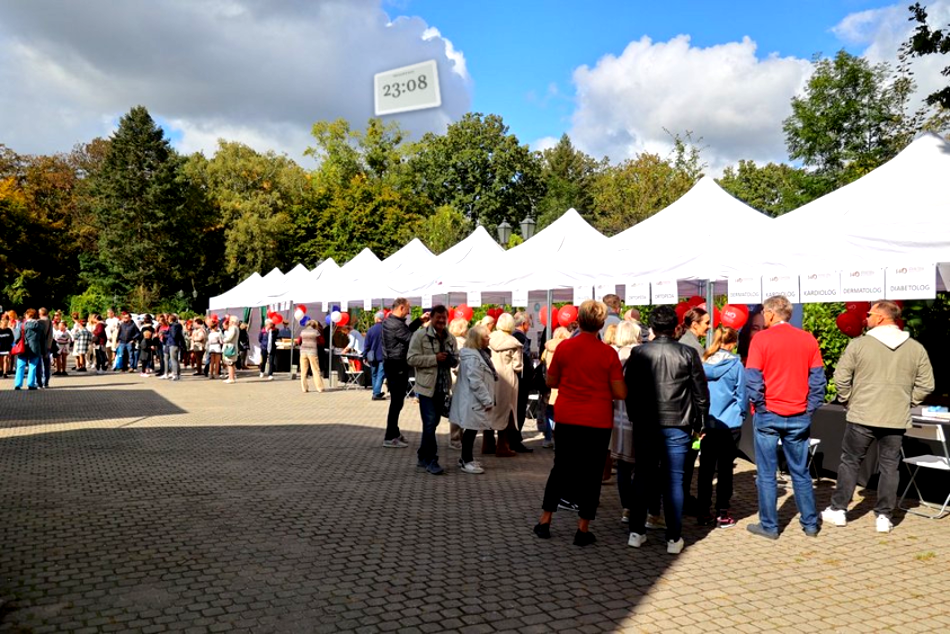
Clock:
T23:08
